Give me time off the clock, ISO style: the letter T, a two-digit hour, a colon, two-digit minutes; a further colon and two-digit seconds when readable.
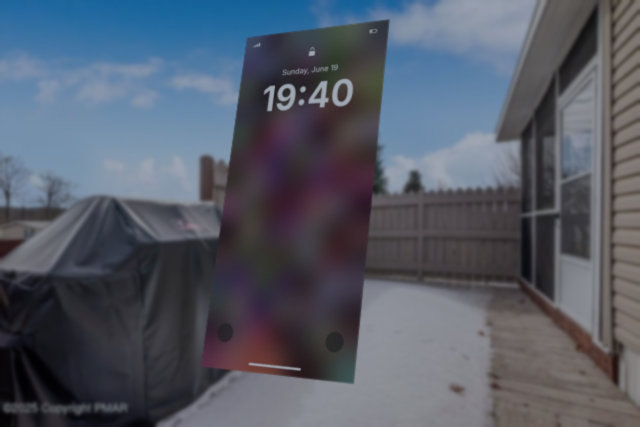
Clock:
T19:40
